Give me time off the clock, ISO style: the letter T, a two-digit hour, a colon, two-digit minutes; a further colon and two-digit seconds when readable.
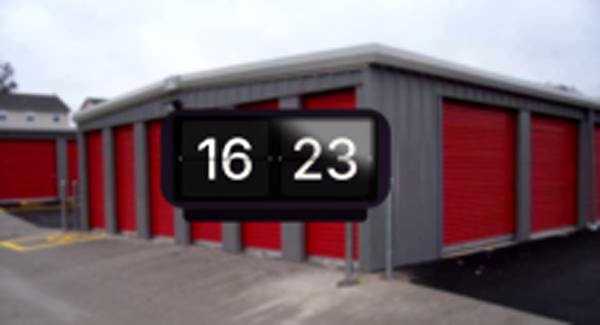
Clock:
T16:23
